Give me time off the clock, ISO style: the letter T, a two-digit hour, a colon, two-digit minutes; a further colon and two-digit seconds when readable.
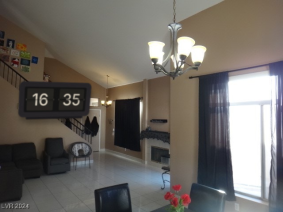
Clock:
T16:35
